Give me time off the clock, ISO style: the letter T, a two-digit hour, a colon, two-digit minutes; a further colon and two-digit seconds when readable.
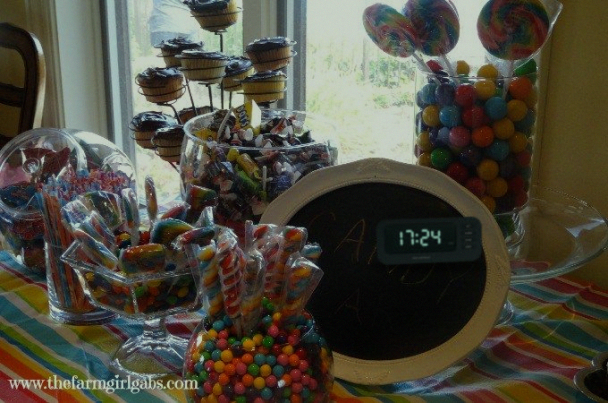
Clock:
T17:24
